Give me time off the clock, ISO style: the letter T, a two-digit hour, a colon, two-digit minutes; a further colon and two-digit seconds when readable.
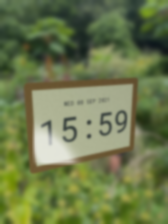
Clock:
T15:59
